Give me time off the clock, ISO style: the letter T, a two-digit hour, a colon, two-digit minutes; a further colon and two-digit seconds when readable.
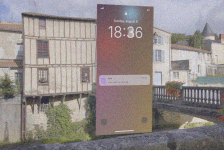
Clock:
T18:36
